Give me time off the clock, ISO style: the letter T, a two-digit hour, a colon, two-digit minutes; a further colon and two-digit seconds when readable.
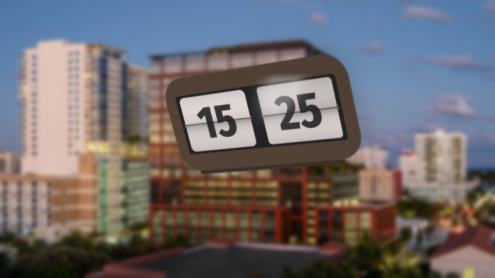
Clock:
T15:25
